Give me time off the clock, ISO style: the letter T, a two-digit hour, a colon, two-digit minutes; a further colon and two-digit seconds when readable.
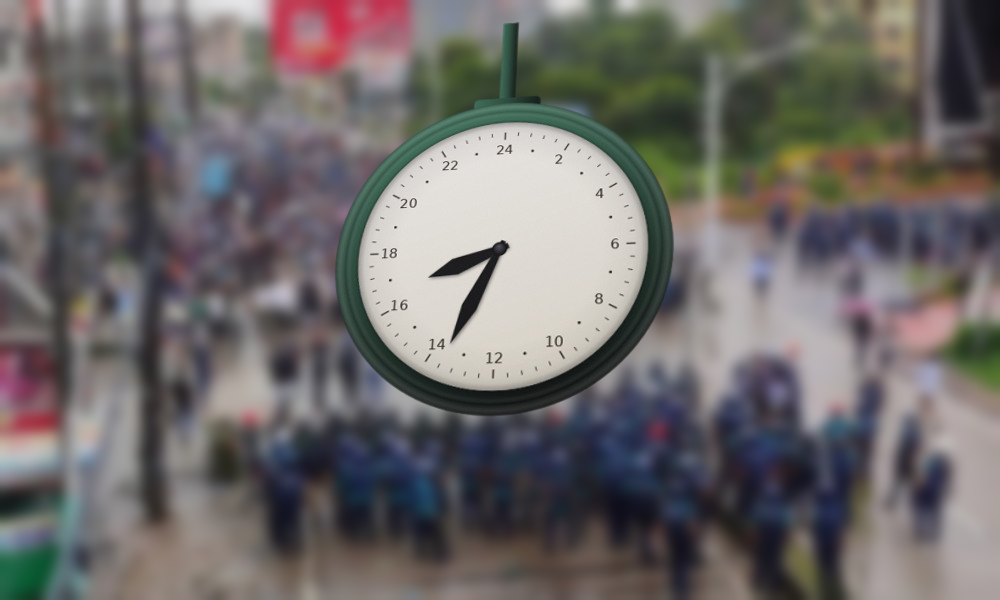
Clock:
T16:34
